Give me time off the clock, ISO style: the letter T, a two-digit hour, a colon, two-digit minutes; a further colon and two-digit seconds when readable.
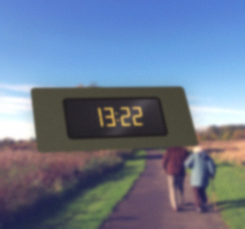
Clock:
T13:22
